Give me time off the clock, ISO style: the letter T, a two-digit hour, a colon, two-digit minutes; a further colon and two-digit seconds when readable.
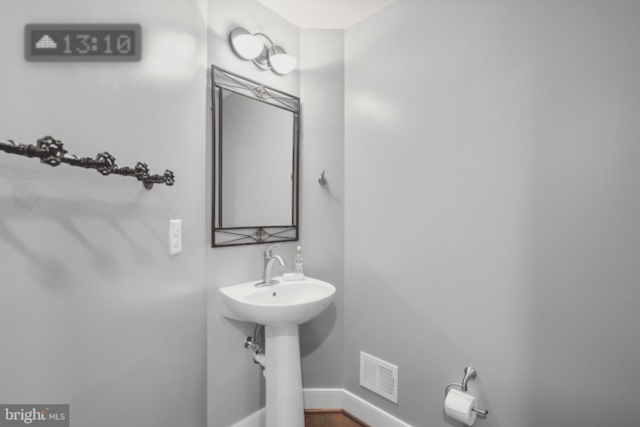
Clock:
T13:10
